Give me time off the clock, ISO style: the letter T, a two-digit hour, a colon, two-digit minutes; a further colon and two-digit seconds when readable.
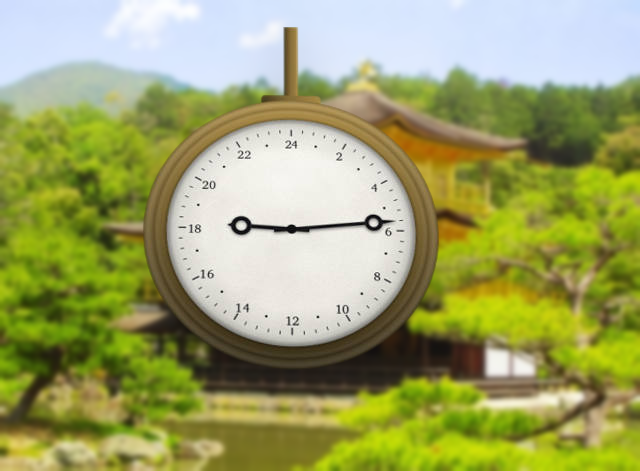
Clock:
T18:14
